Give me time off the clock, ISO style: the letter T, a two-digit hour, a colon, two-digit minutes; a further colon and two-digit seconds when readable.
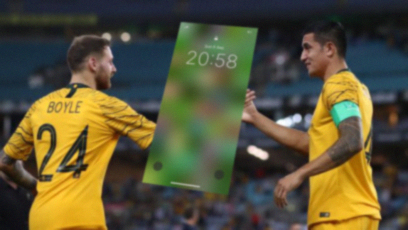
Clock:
T20:58
